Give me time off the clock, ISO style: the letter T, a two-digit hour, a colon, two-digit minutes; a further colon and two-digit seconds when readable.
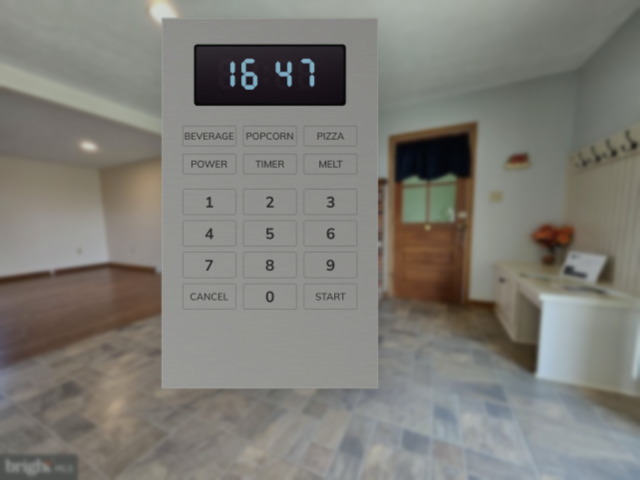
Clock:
T16:47
